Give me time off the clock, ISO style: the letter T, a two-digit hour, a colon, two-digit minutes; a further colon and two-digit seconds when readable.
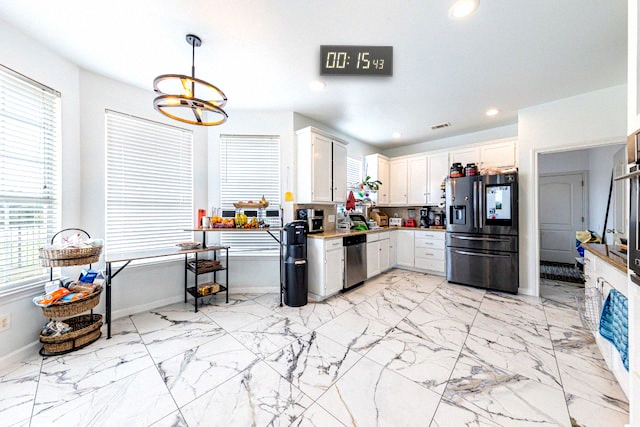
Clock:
T00:15:43
